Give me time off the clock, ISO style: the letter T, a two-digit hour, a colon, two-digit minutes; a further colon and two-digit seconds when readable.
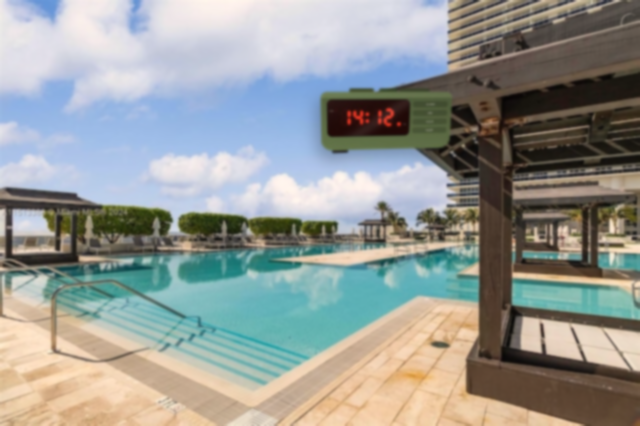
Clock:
T14:12
